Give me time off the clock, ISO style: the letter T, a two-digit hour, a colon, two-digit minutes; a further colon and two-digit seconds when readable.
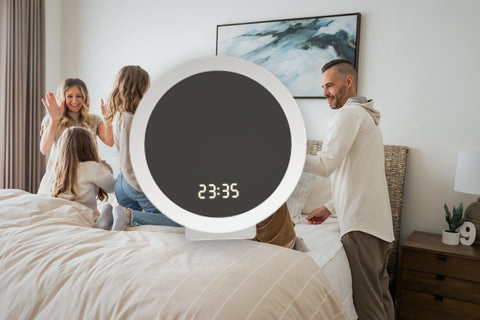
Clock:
T23:35
